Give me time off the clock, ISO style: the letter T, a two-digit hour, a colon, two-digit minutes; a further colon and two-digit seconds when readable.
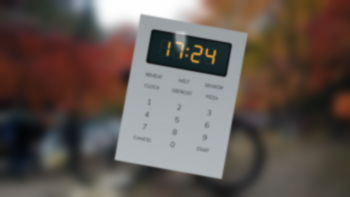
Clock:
T17:24
